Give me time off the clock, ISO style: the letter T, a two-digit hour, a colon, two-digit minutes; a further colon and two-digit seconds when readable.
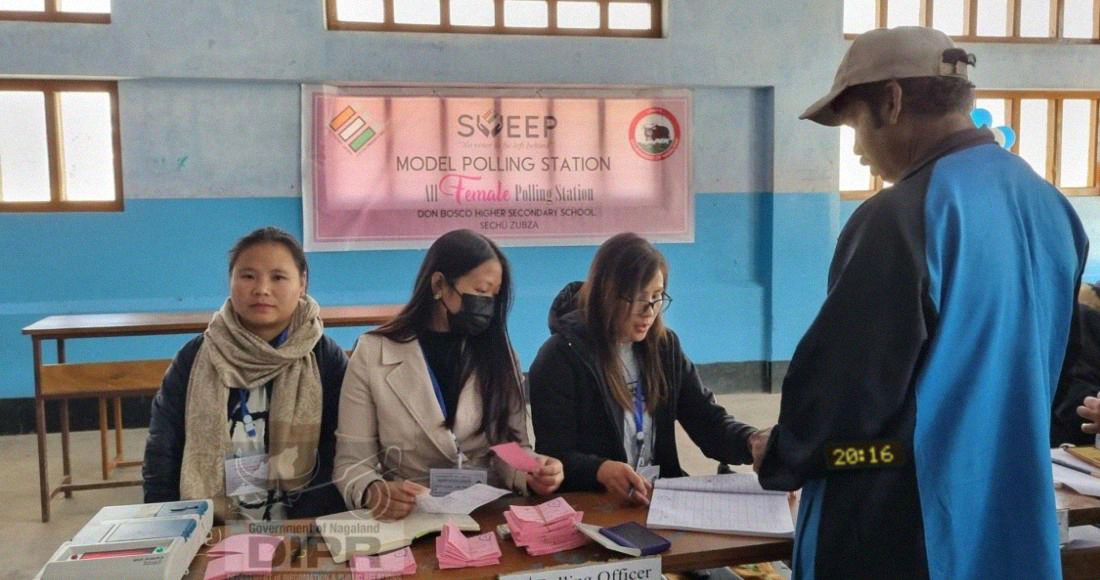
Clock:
T20:16
